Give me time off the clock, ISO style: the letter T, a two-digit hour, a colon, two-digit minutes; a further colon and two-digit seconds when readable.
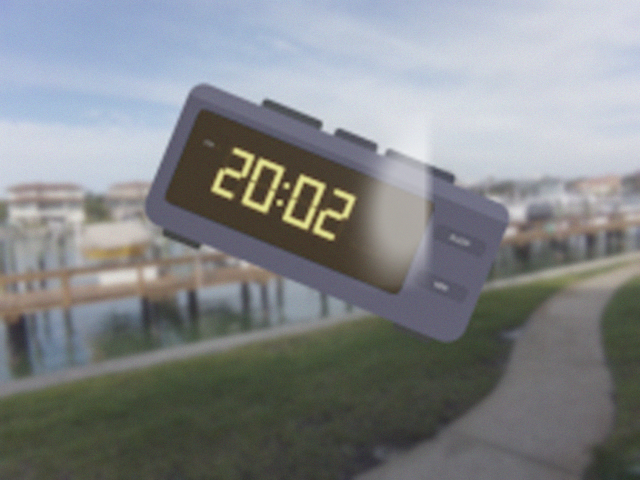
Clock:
T20:02
